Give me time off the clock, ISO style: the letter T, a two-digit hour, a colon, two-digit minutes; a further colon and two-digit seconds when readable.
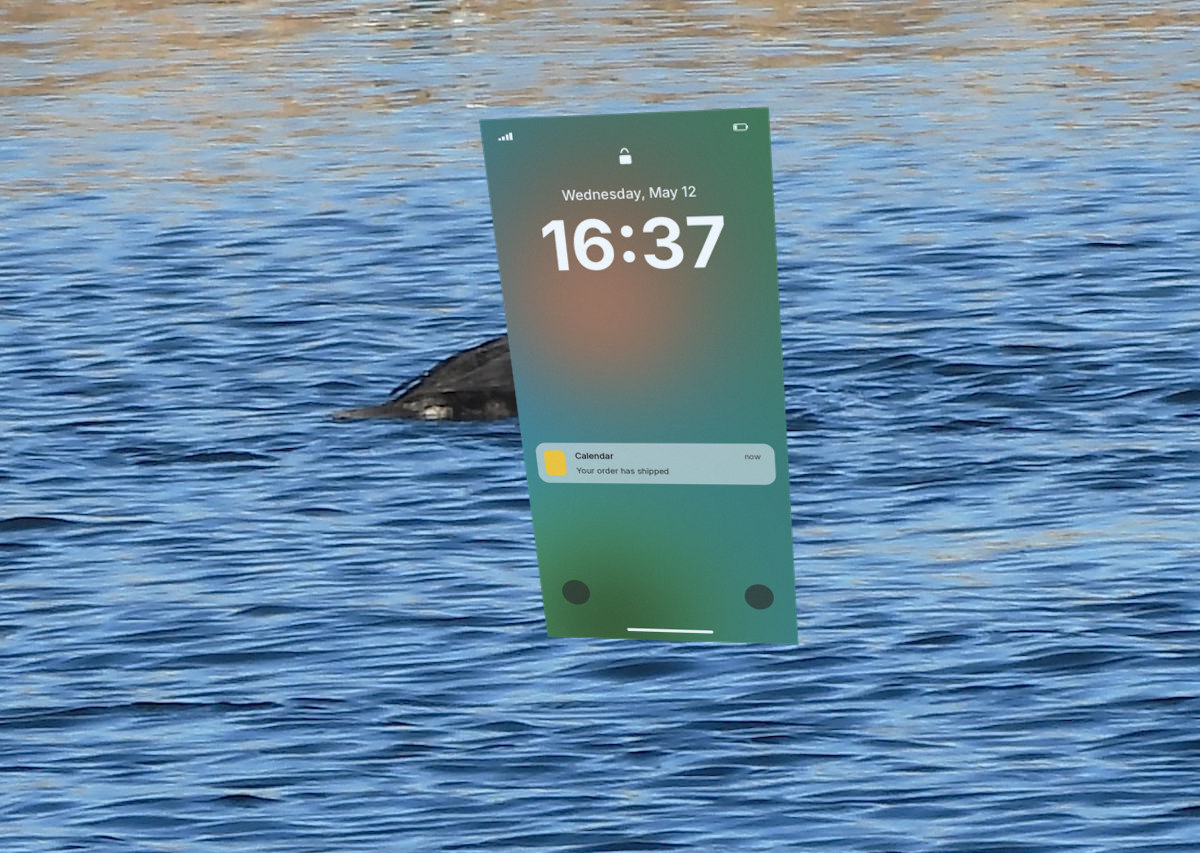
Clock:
T16:37
